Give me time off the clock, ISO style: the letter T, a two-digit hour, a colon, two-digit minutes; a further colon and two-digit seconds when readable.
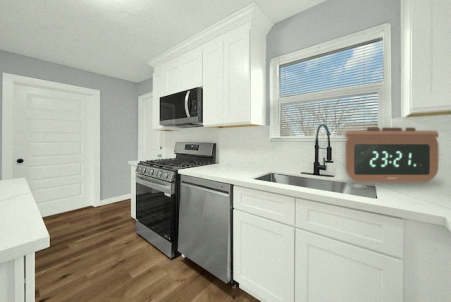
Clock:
T23:21
